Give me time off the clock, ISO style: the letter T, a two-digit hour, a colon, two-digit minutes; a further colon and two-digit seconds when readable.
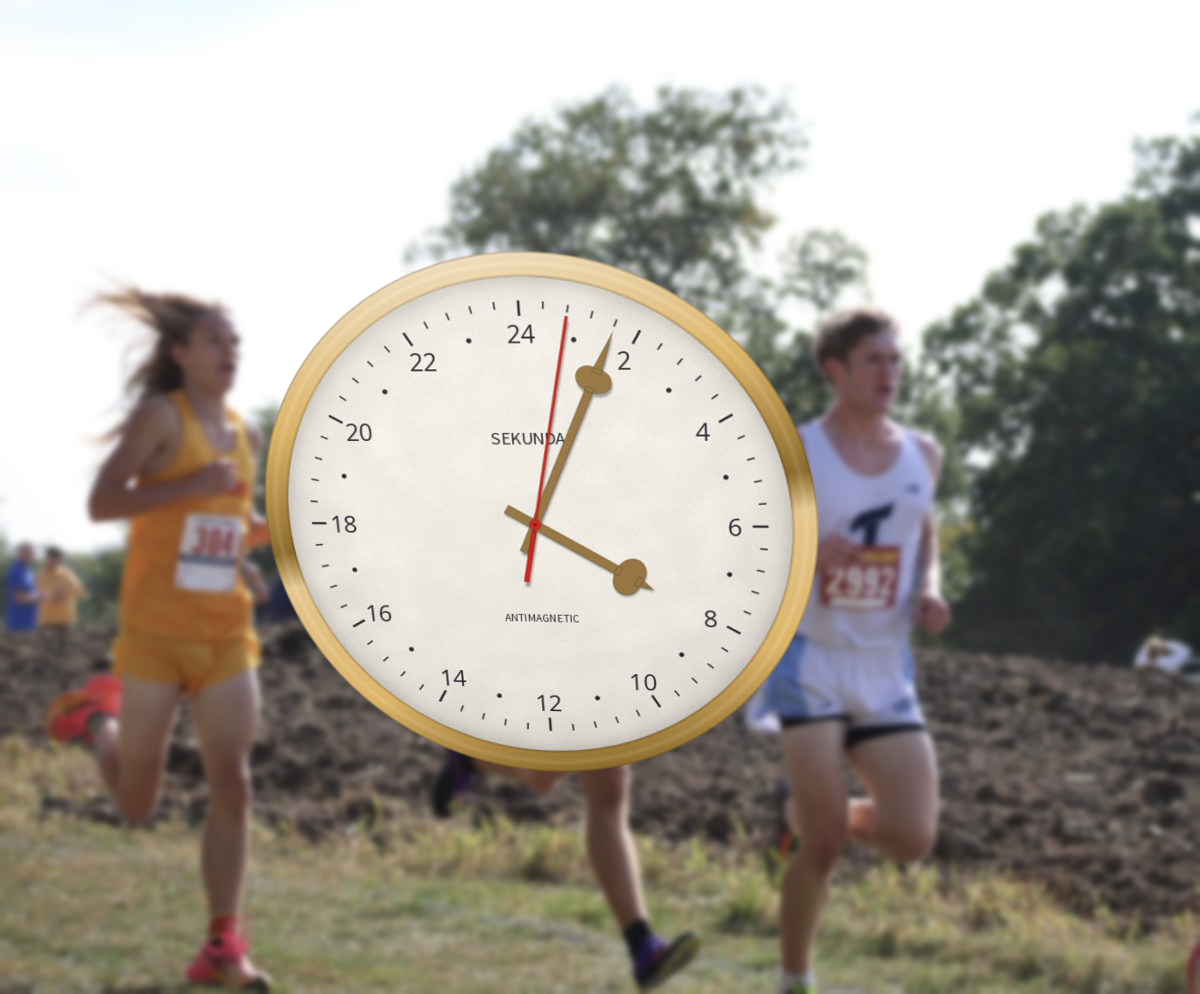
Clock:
T08:04:02
